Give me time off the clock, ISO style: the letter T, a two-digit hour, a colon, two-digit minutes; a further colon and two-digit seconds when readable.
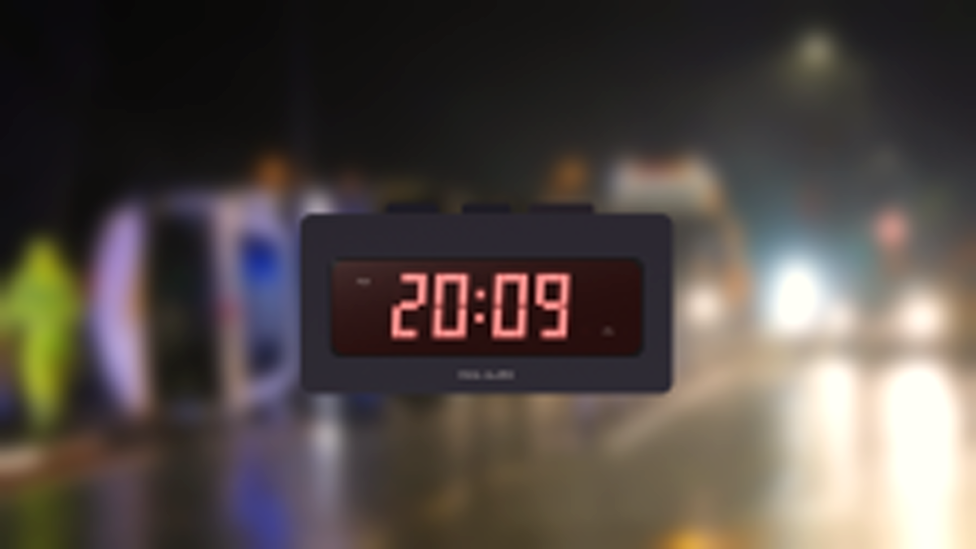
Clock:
T20:09
